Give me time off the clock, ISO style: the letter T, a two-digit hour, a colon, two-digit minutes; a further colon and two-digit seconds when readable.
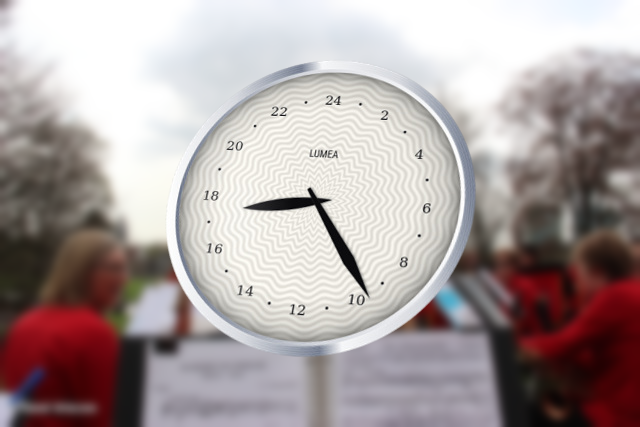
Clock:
T17:24
